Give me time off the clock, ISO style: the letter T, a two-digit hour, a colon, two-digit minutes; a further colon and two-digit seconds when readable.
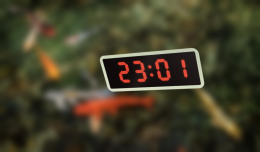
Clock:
T23:01
